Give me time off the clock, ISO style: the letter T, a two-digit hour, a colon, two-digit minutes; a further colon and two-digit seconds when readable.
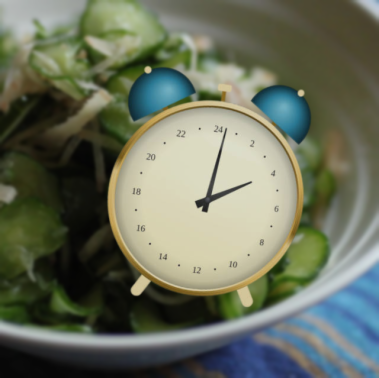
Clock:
T04:01
